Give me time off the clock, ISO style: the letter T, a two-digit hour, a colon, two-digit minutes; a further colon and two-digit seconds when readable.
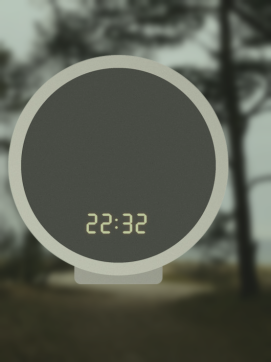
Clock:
T22:32
